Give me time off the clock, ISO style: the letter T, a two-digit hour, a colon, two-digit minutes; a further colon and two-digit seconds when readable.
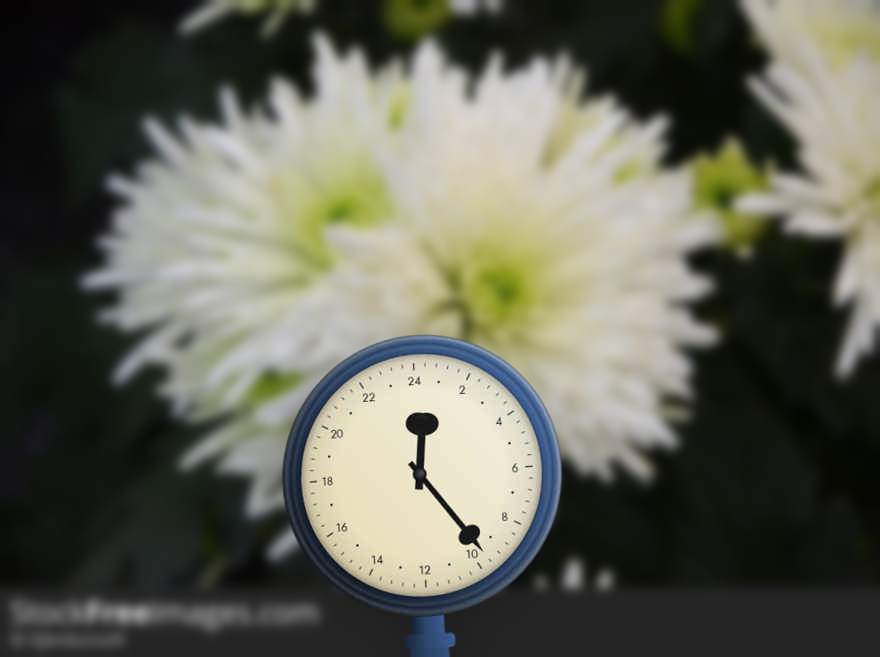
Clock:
T00:24
